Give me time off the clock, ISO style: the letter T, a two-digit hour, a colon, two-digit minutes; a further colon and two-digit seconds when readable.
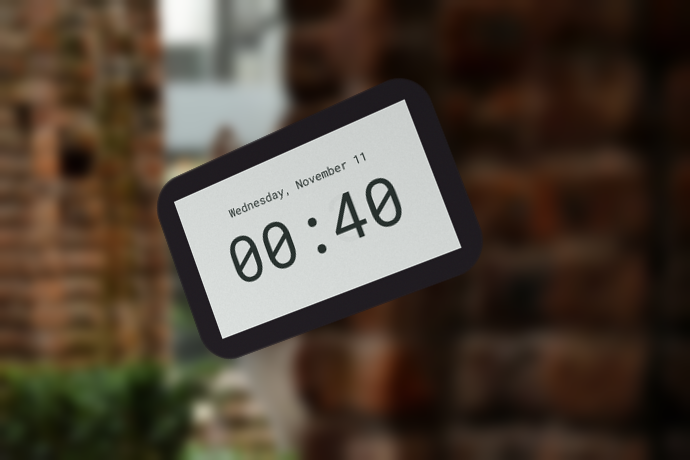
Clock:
T00:40
